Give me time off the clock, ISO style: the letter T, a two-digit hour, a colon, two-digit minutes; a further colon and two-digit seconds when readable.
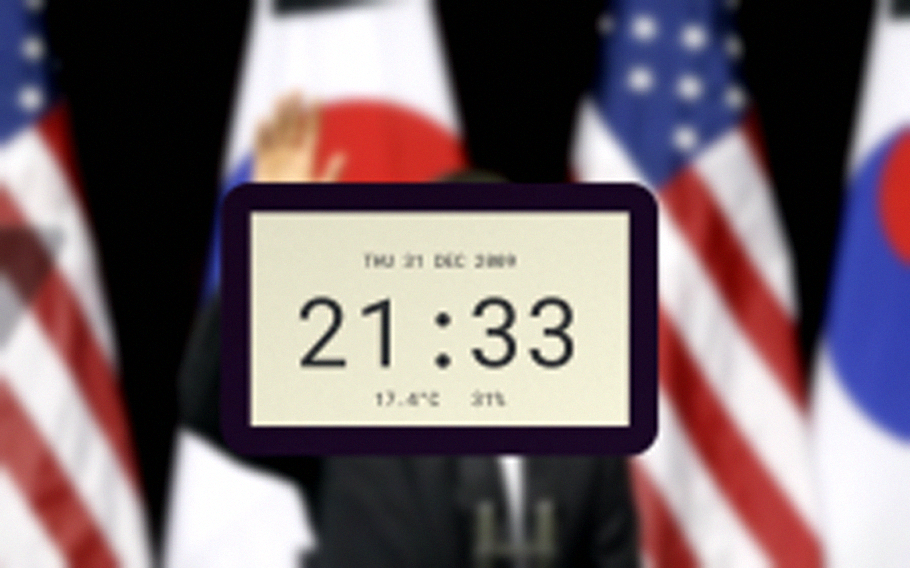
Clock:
T21:33
